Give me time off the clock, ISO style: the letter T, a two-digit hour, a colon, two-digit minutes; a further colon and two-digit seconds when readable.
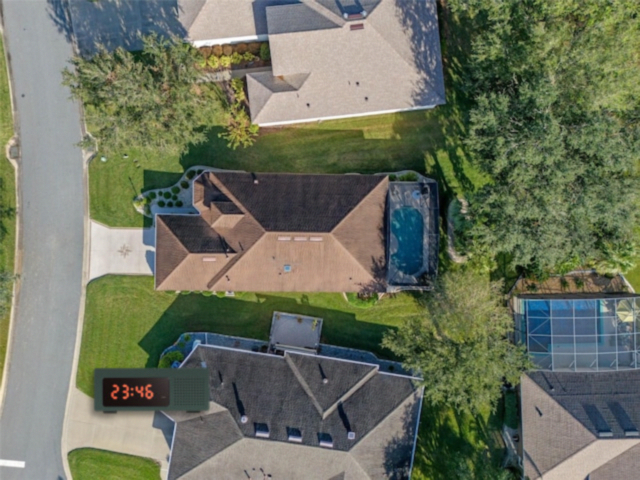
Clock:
T23:46
